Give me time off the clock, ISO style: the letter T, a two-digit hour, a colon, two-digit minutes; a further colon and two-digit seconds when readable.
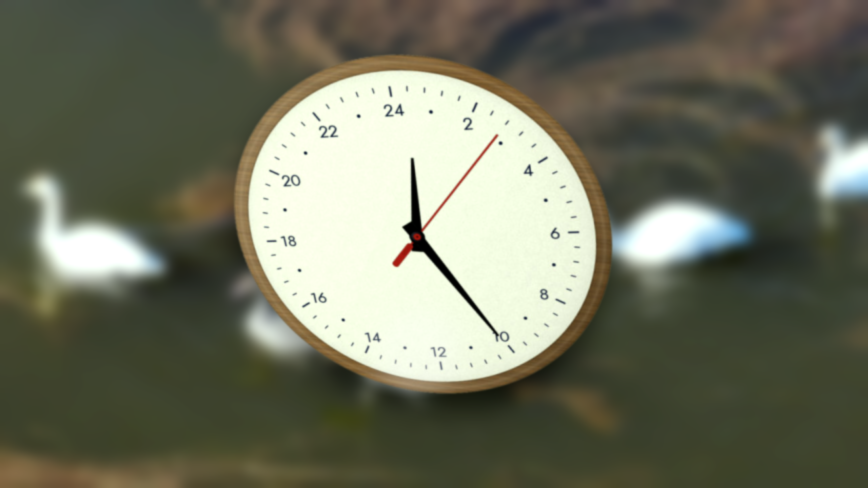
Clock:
T00:25:07
